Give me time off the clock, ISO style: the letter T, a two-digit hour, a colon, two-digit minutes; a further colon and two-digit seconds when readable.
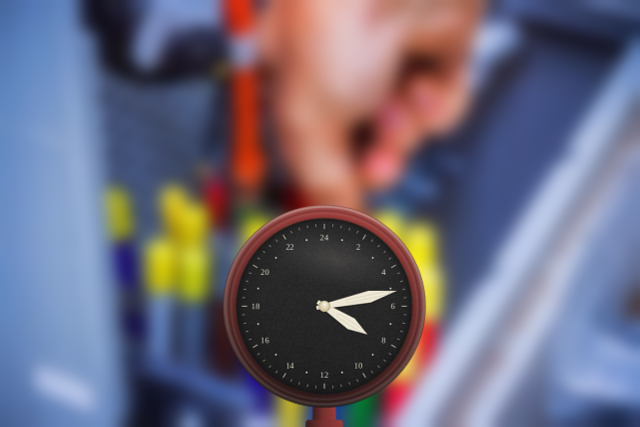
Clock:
T08:13
